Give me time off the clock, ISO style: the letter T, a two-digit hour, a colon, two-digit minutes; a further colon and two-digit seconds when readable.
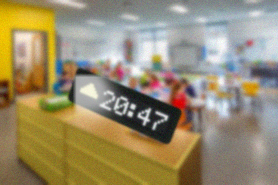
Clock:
T20:47
